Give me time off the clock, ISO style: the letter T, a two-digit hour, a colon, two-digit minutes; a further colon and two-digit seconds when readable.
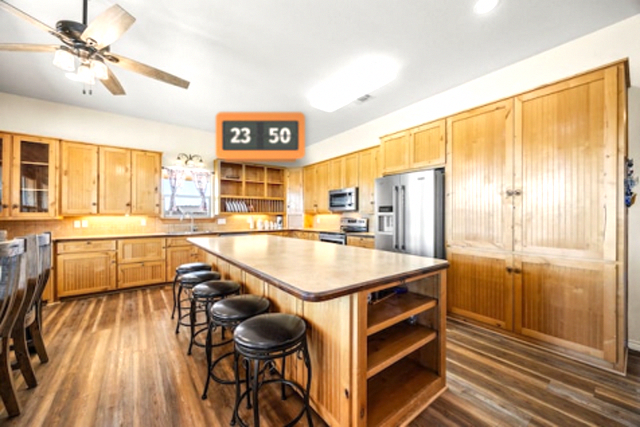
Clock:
T23:50
